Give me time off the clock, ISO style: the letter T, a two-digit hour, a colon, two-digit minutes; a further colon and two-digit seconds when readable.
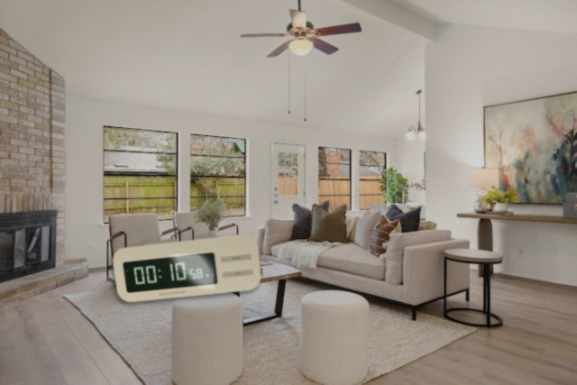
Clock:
T00:10
